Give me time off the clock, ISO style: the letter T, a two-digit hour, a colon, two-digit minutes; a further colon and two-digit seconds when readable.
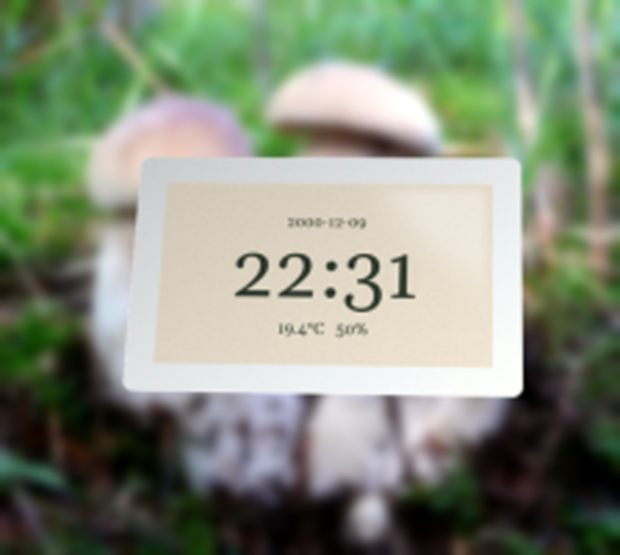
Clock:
T22:31
